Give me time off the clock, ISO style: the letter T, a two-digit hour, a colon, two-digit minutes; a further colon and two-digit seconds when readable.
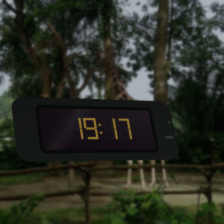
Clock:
T19:17
